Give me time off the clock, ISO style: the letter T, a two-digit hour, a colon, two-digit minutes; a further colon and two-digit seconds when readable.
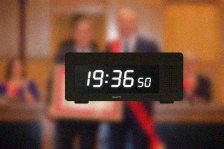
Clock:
T19:36:50
